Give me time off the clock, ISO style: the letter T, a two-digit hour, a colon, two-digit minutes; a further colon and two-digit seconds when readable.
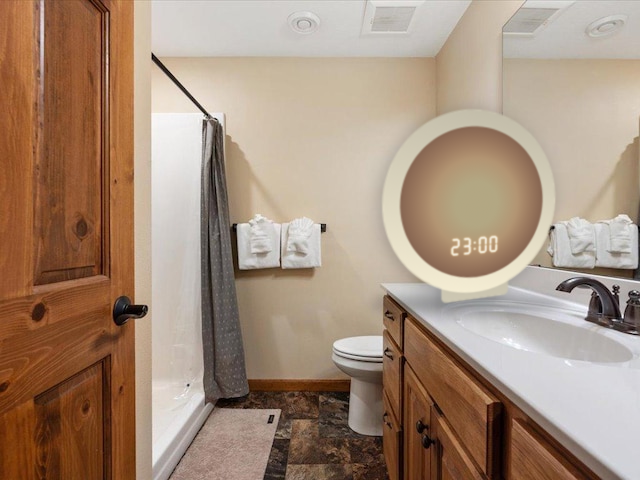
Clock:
T23:00
